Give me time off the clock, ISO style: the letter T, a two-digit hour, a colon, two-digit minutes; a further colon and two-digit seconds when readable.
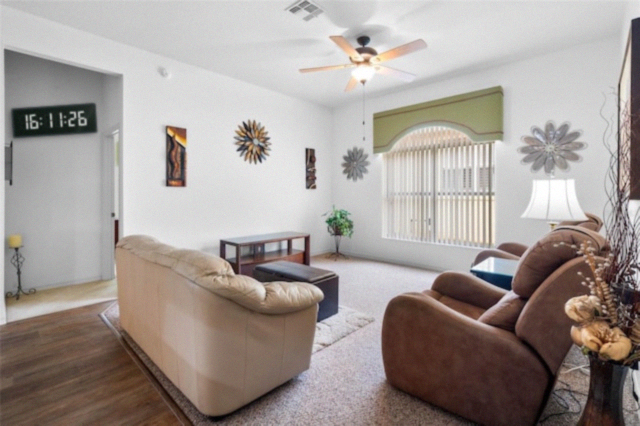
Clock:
T16:11:26
